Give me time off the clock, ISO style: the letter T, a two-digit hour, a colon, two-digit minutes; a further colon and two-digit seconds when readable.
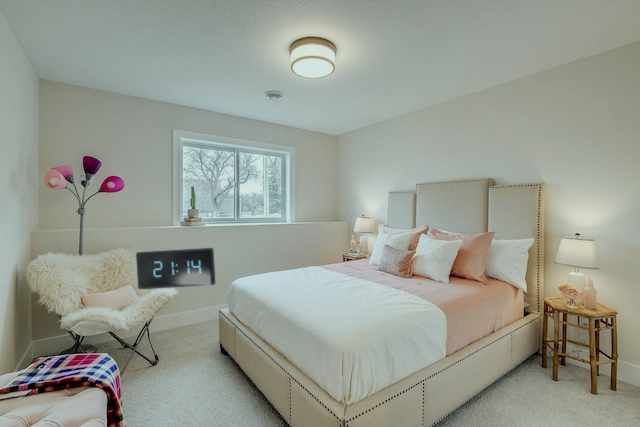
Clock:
T21:14
